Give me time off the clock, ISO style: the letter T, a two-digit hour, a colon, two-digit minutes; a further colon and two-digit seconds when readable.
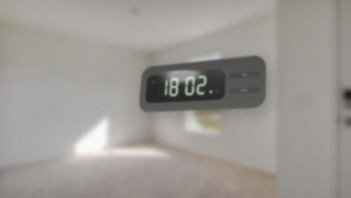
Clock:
T18:02
